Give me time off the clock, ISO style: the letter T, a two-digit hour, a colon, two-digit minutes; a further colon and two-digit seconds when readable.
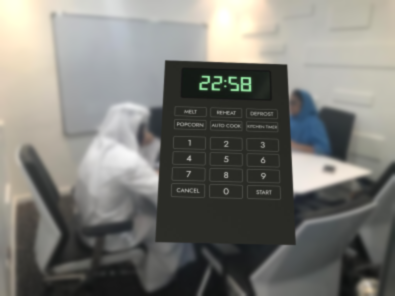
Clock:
T22:58
